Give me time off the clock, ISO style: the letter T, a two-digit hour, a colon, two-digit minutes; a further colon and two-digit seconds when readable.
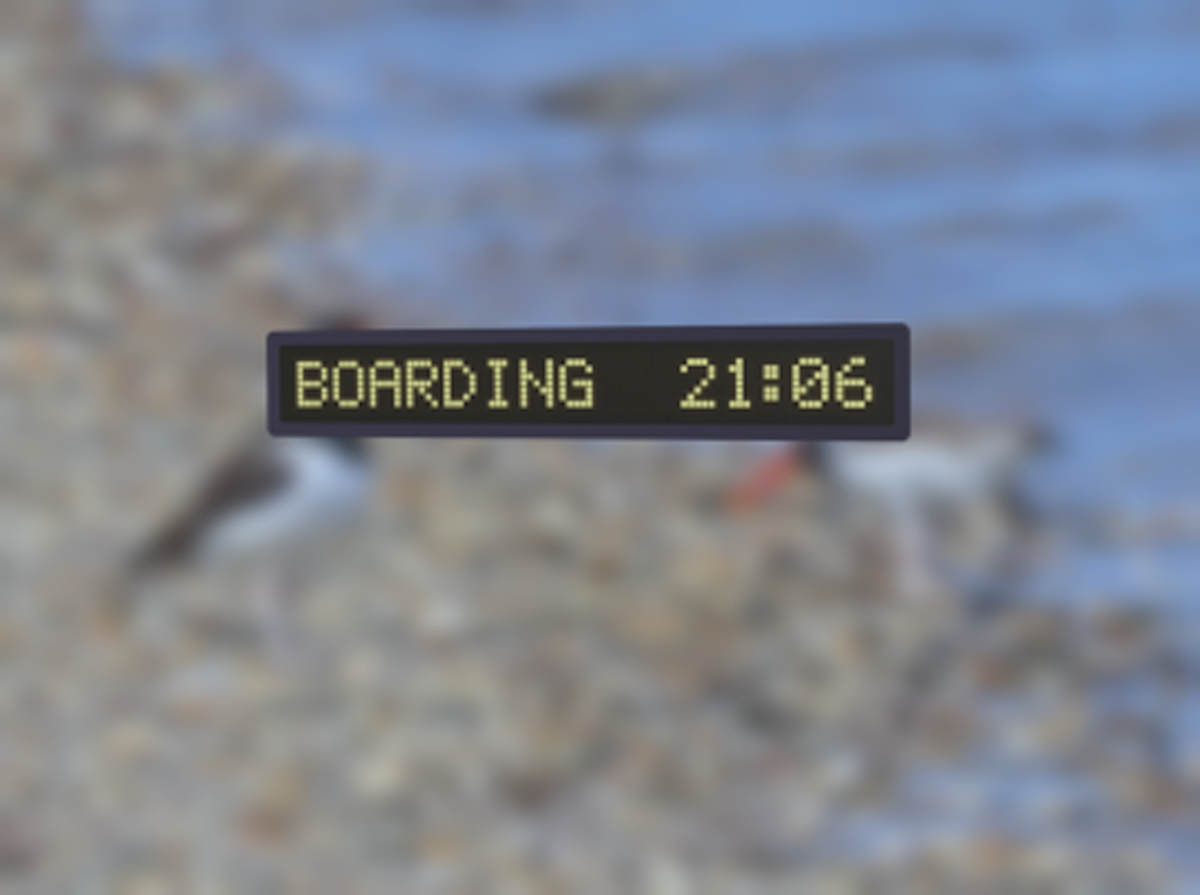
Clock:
T21:06
